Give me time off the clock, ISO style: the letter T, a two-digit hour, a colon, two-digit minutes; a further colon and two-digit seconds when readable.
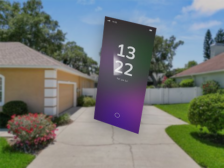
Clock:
T13:22
